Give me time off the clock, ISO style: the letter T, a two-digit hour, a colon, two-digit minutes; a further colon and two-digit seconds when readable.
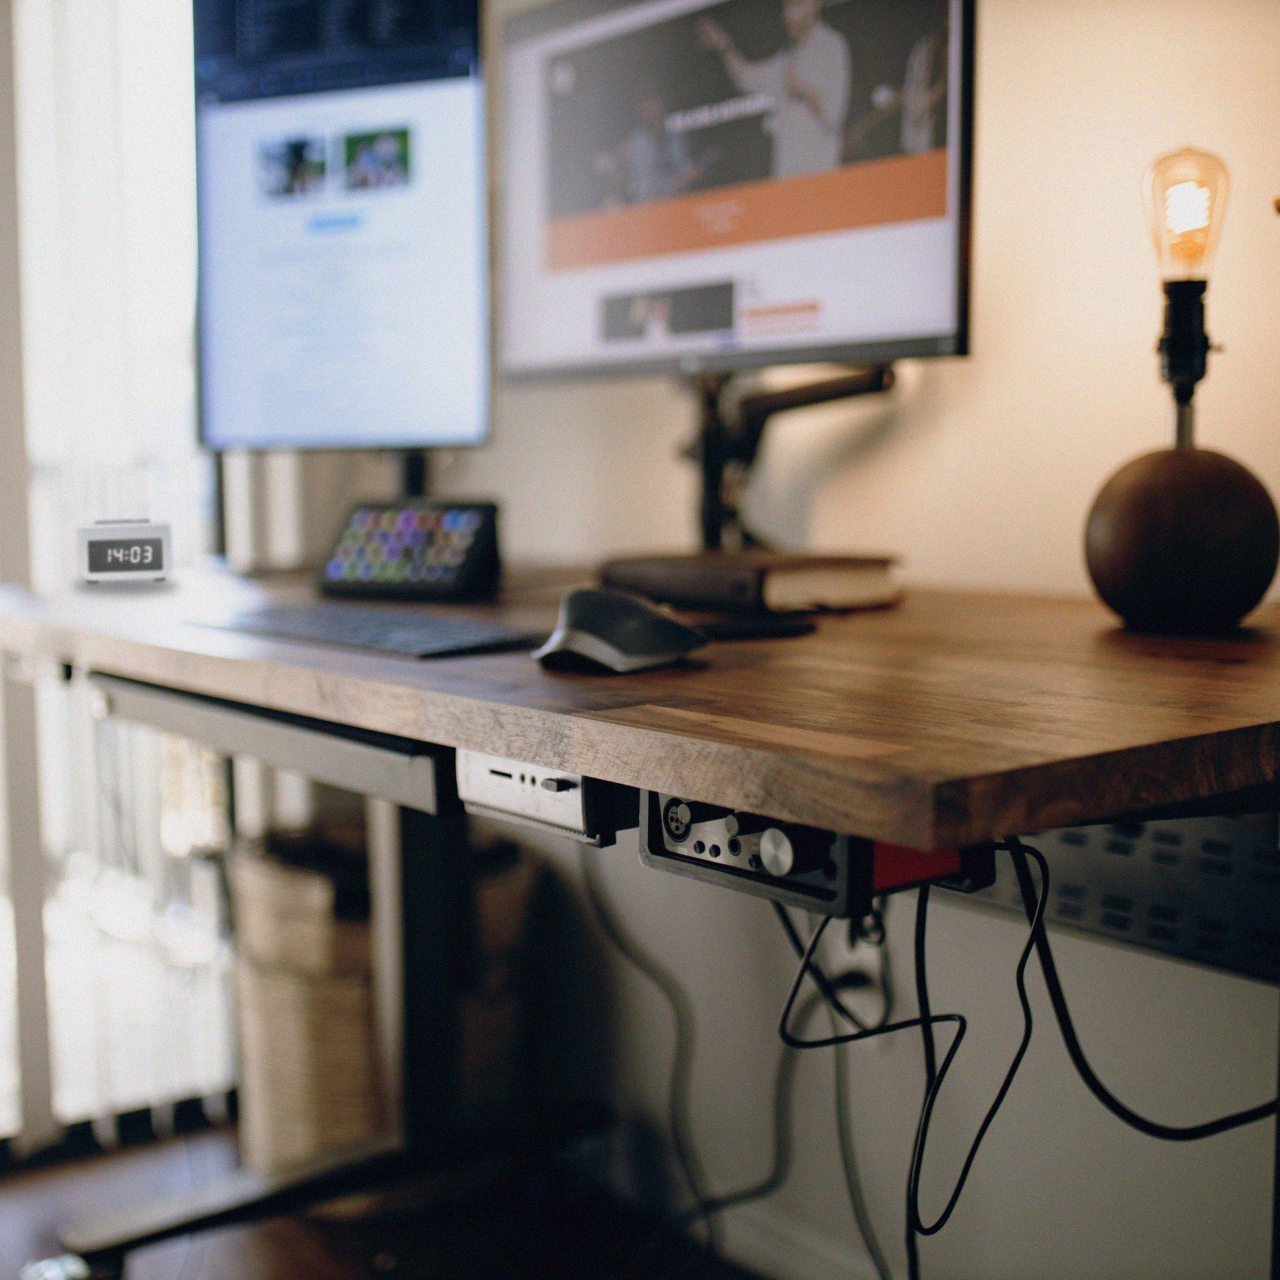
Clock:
T14:03
